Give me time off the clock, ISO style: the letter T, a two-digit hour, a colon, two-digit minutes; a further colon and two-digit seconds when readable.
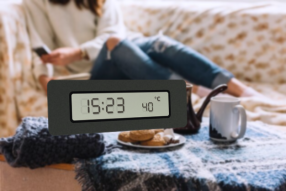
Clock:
T15:23
